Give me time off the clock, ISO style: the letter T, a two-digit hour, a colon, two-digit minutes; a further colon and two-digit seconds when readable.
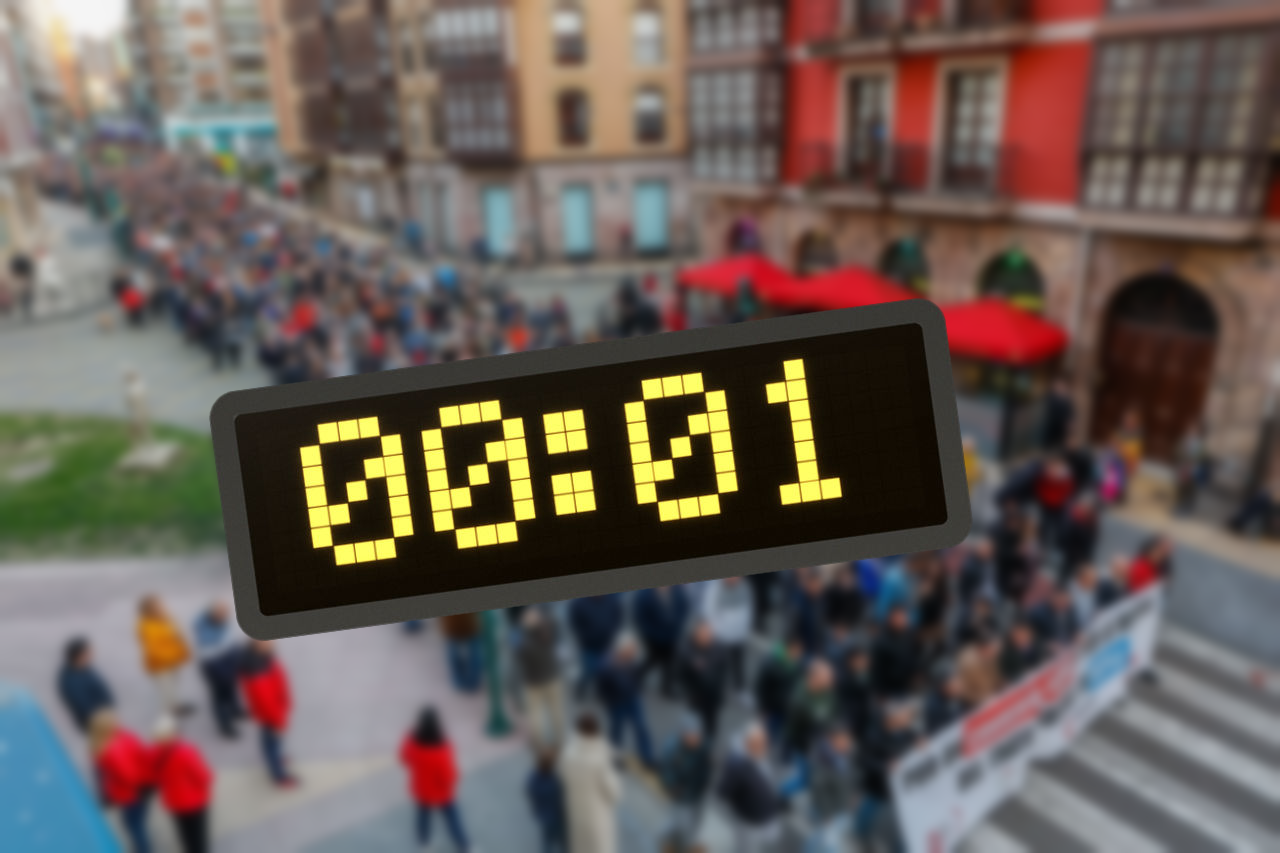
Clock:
T00:01
